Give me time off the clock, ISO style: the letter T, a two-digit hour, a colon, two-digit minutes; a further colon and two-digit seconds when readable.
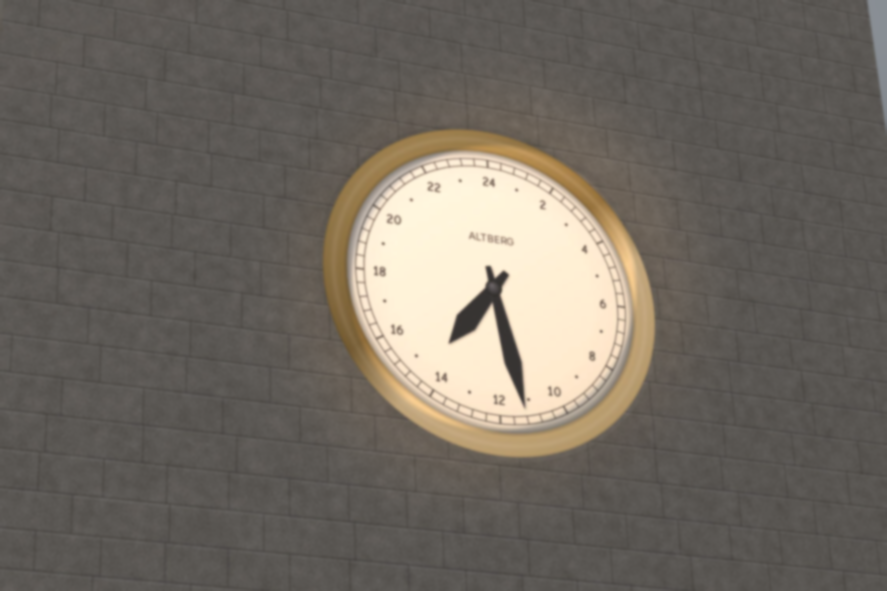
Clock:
T14:28
